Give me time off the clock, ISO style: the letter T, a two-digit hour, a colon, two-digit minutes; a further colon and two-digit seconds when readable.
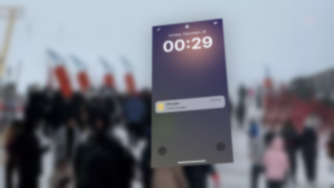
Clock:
T00:29
